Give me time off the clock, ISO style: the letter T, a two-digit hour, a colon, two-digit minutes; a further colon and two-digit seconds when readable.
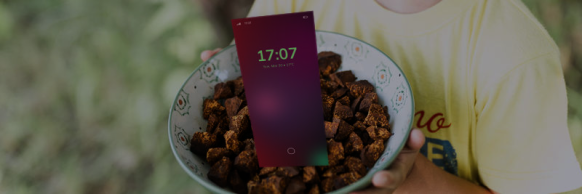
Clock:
T17:07
